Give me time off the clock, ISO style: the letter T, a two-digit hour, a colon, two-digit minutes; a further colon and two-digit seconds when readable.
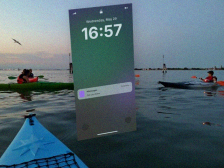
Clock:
T16:57
